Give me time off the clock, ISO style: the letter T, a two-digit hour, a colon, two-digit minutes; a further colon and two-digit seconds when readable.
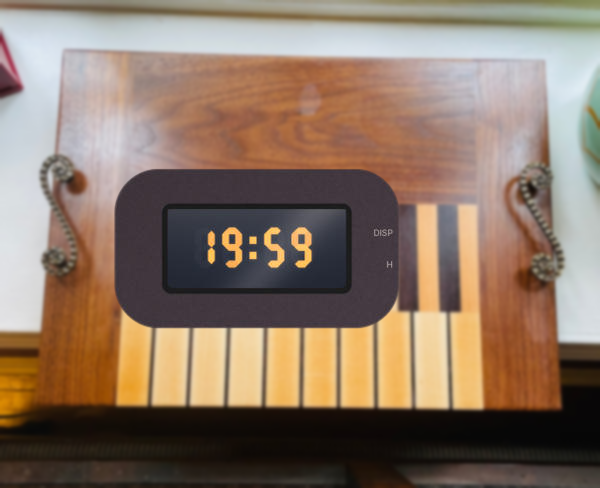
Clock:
T19:59
